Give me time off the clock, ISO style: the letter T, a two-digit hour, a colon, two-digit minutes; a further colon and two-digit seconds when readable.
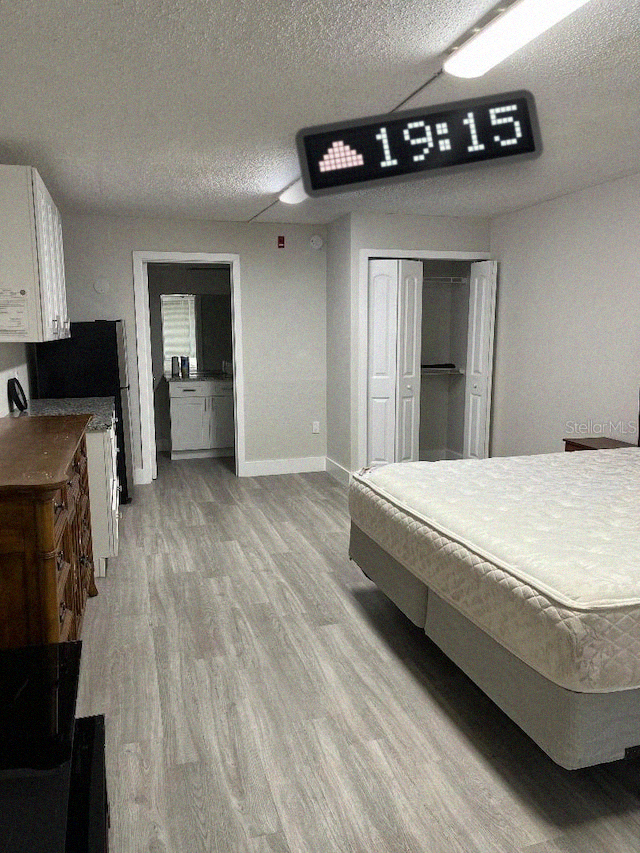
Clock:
T19:15
